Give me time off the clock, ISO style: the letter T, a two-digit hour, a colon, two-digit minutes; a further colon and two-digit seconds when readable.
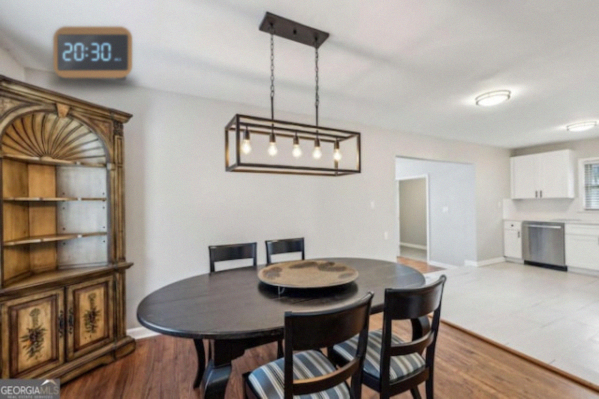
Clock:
T20:30
